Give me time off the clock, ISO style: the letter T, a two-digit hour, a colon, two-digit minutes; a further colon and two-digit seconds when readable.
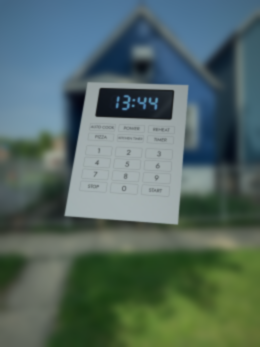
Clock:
T13:44
